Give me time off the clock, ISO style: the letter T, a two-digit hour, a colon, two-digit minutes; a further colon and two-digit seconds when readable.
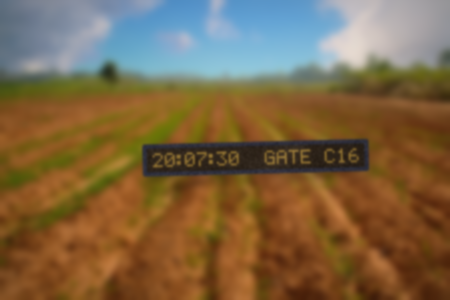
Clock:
T20:07:30
